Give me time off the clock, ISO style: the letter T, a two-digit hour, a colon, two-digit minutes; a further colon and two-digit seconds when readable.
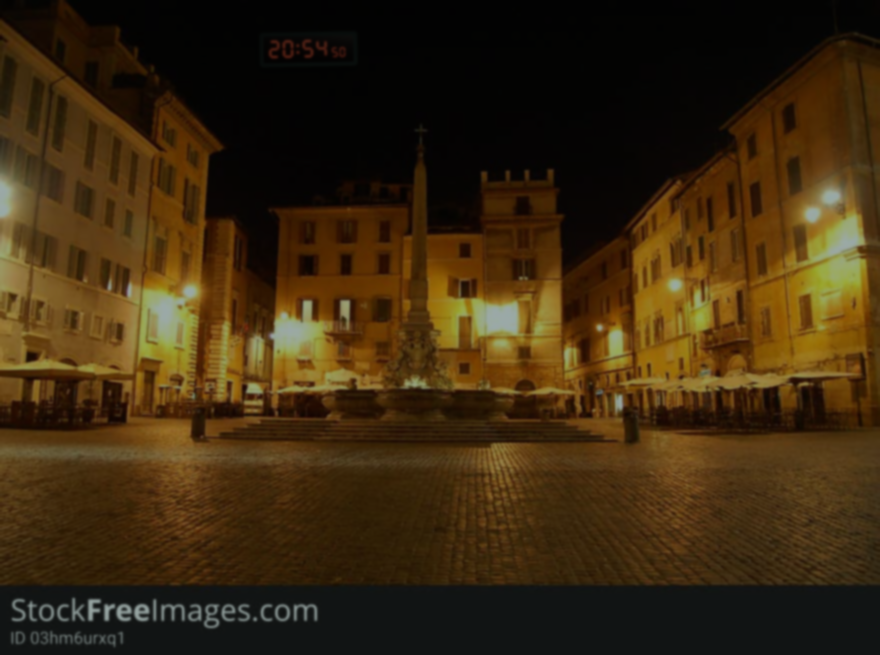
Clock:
T20:54
